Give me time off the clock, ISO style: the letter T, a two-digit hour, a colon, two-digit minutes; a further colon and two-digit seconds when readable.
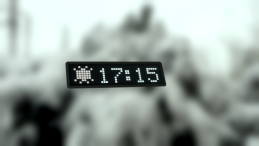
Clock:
T17:15
